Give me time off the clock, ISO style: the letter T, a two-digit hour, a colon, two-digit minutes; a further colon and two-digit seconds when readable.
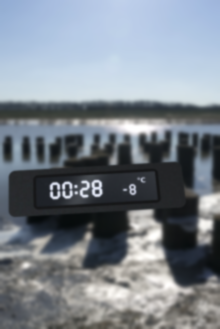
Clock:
T00:28
